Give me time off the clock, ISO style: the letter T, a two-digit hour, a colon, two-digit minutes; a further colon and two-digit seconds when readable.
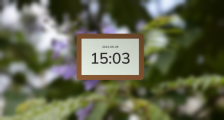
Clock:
T15:03
